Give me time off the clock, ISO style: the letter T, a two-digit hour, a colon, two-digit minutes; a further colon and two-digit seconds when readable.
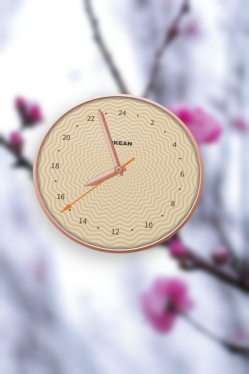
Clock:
T15:56:38
